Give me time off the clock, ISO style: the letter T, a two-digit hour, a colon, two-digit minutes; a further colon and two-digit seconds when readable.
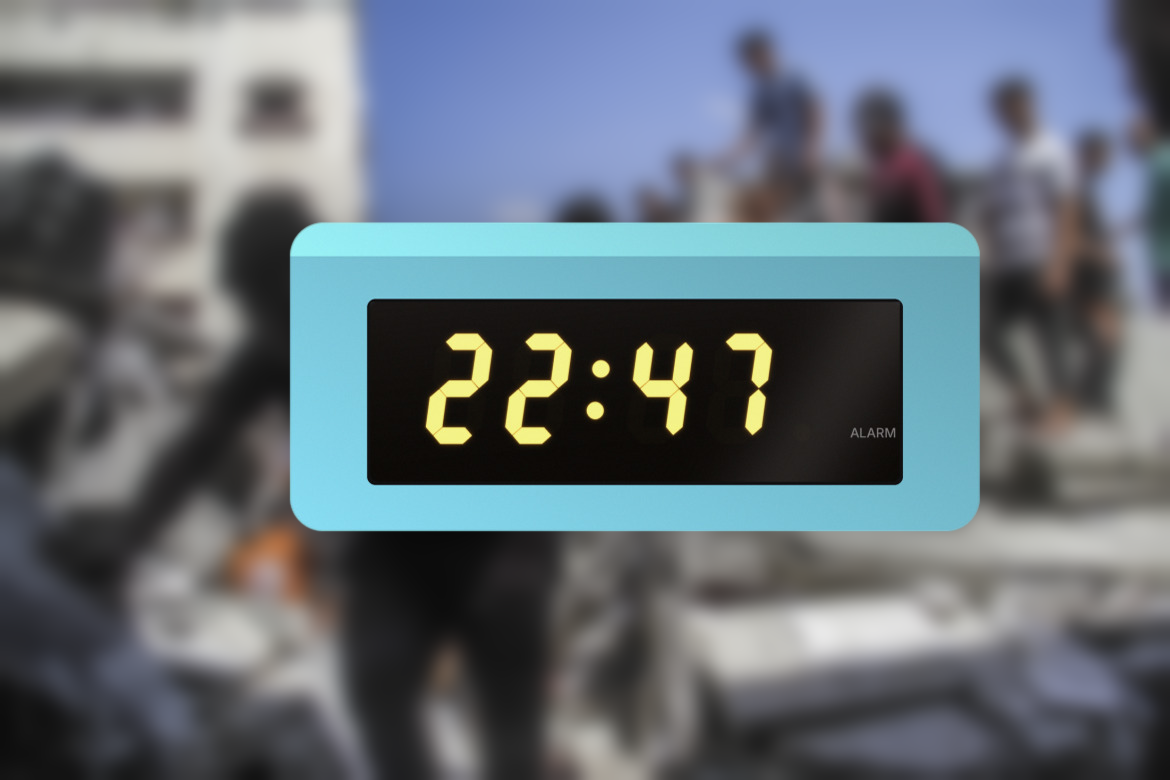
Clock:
T22:47
